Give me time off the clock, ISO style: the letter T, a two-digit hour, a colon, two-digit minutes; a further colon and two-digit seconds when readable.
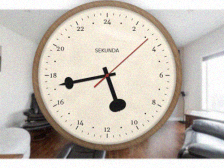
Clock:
T10:43:08
